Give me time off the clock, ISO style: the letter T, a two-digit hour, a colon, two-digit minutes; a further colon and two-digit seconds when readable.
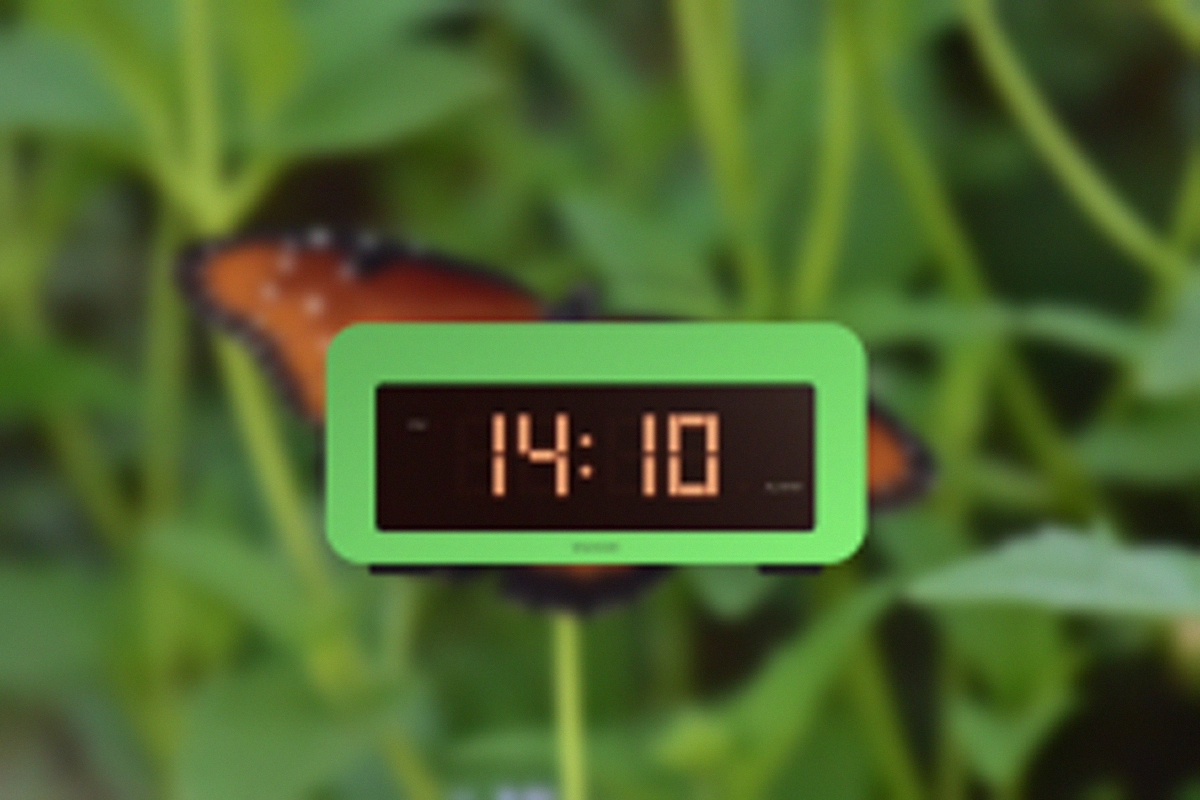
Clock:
T14:10
